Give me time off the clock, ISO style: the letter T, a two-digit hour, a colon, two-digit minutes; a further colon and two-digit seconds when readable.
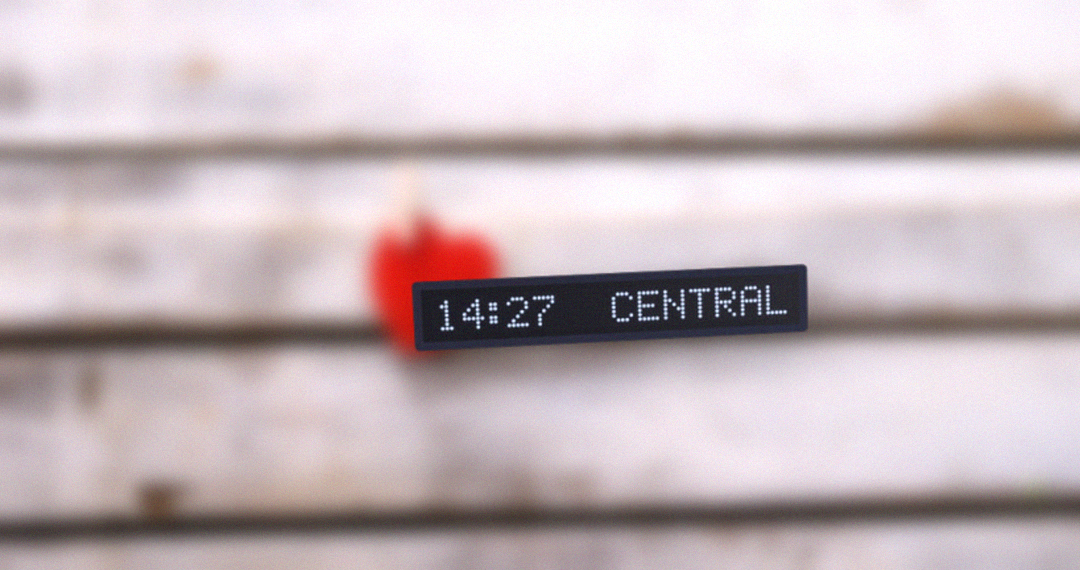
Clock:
T14:27
